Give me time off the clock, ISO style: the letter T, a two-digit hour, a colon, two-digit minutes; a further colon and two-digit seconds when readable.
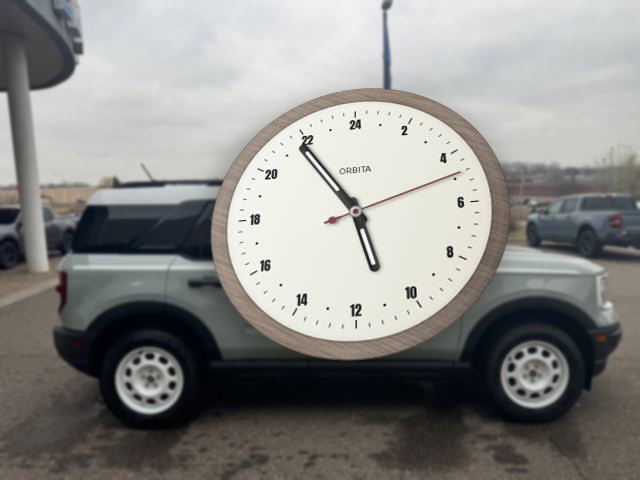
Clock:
T10:54:12
